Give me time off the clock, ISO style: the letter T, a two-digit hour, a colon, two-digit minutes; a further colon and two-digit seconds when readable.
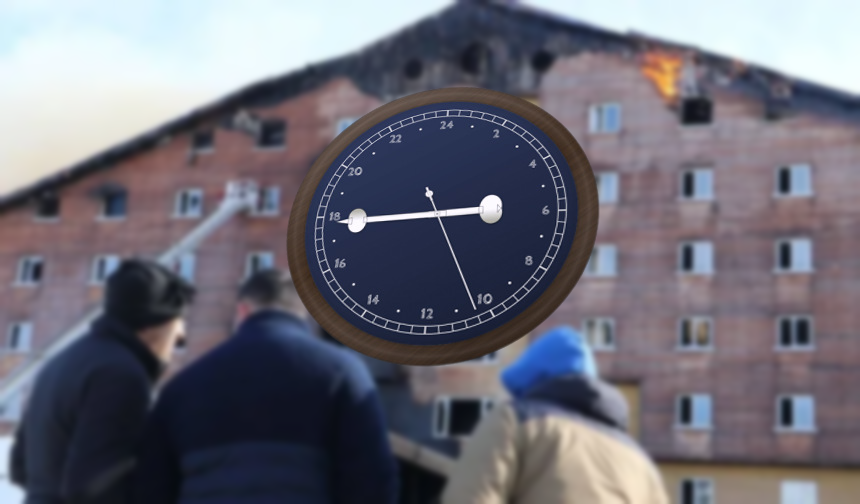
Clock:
T05:44:26
